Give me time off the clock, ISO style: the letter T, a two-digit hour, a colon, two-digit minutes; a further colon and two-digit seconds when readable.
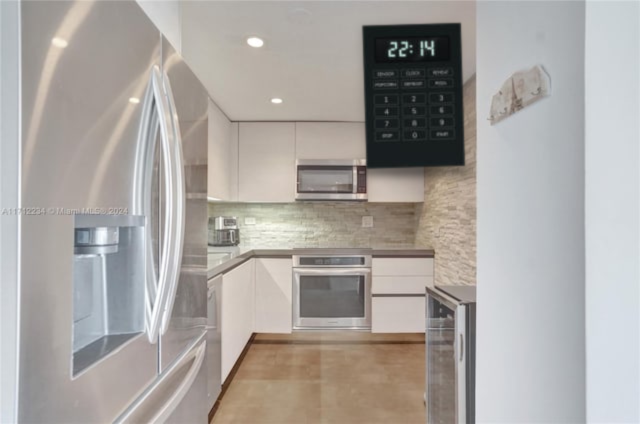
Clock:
T22:14
